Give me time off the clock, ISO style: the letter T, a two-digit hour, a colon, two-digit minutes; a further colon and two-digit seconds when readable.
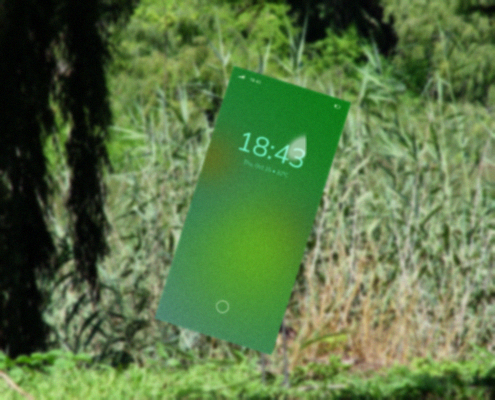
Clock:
T18:43
